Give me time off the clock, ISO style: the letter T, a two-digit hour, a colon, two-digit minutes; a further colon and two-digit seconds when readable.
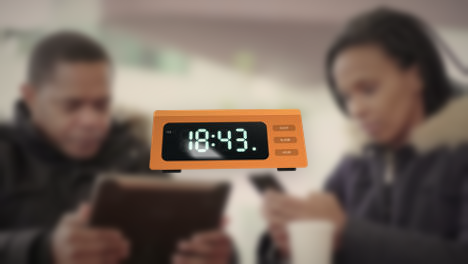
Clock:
T18:43
